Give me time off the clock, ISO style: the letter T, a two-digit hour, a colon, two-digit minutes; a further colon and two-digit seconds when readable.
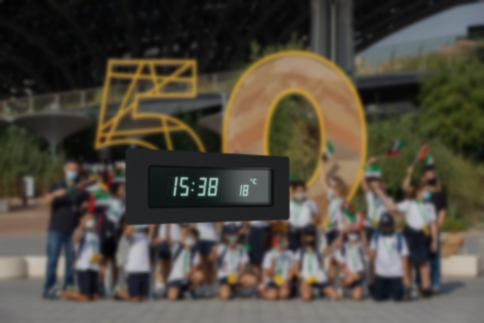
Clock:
T15:38
